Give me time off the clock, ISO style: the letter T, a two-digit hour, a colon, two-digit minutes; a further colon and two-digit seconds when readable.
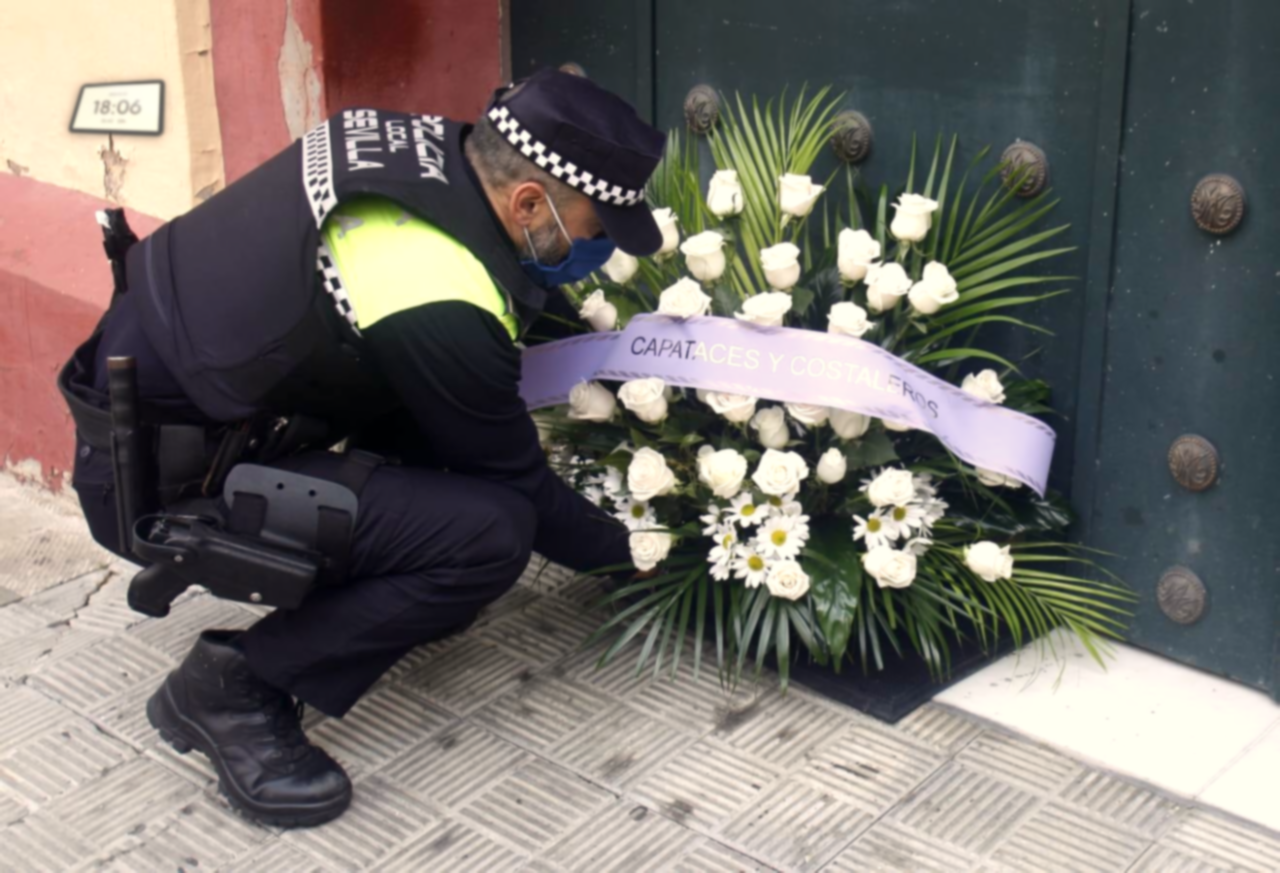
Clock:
T18:06
